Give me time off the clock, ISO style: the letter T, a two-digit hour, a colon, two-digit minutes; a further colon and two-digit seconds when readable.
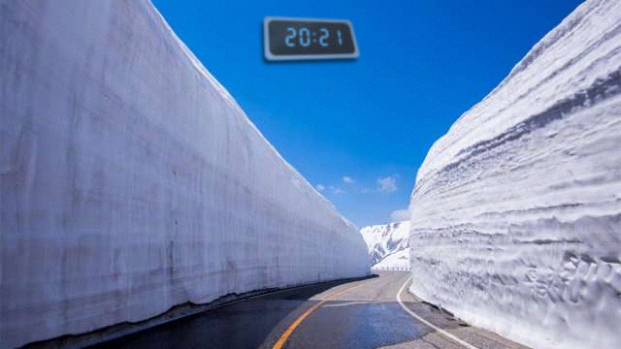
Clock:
T20:21
